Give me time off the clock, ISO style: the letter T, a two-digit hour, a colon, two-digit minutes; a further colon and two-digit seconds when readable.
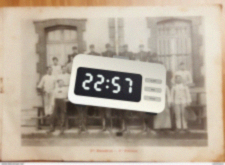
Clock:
T22:57
